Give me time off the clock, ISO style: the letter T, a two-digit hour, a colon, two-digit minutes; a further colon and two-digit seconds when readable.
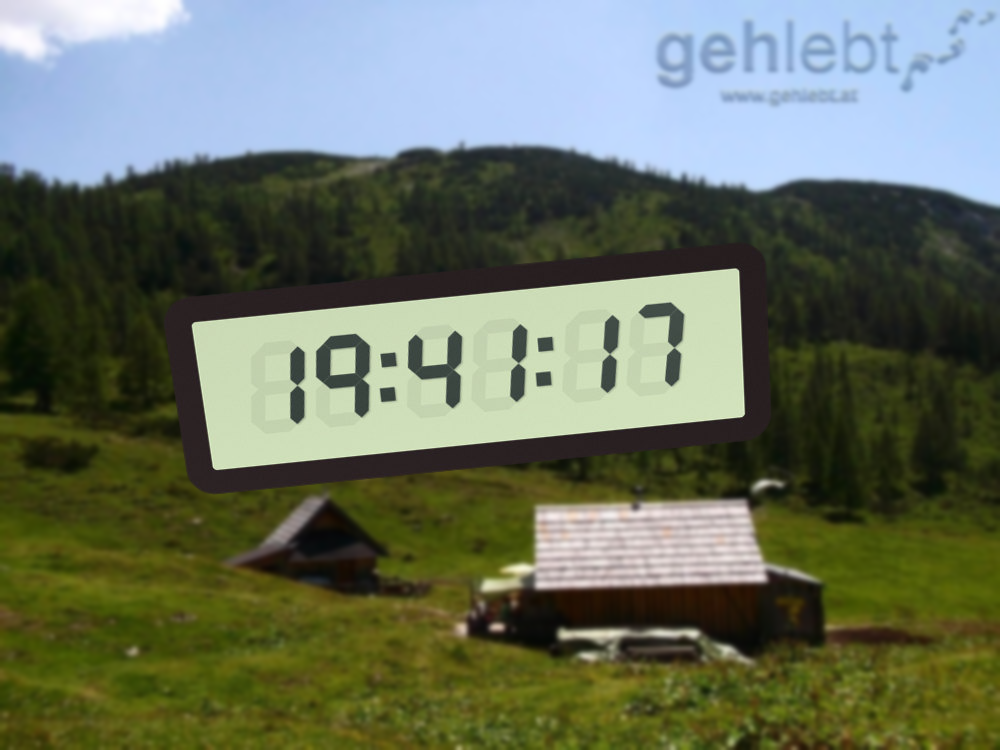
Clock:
T19:41:17
